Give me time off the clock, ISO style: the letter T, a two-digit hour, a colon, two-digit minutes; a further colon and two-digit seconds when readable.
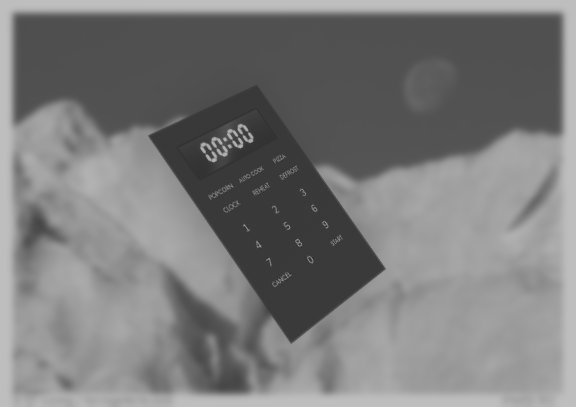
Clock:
T00:00
